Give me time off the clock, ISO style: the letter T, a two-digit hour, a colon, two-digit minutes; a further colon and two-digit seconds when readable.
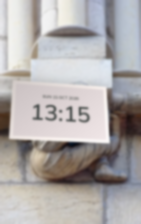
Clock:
T13:15
